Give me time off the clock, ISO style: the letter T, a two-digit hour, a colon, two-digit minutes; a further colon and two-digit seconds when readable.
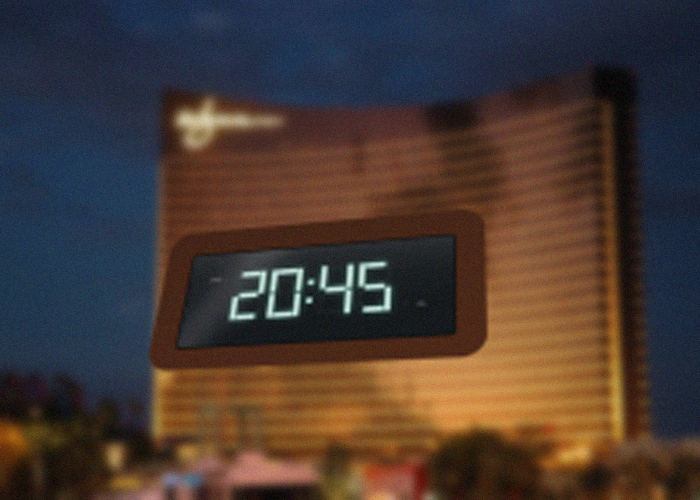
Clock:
T20:45
